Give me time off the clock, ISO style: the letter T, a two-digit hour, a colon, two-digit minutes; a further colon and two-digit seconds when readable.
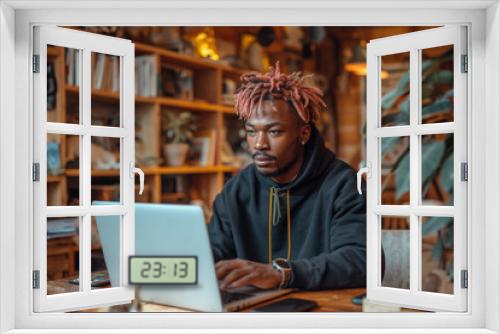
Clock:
T23:13
